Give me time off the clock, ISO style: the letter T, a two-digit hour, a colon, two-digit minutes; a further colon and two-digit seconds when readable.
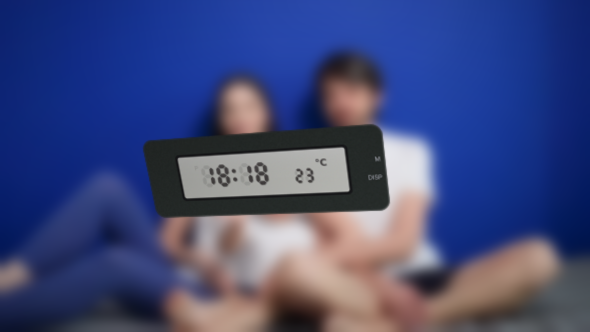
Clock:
T18:18
